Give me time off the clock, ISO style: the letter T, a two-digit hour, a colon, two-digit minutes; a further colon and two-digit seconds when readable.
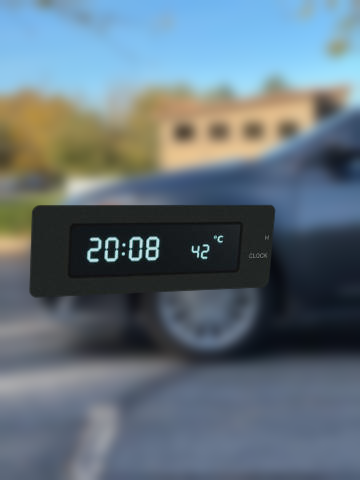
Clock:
T20:08
